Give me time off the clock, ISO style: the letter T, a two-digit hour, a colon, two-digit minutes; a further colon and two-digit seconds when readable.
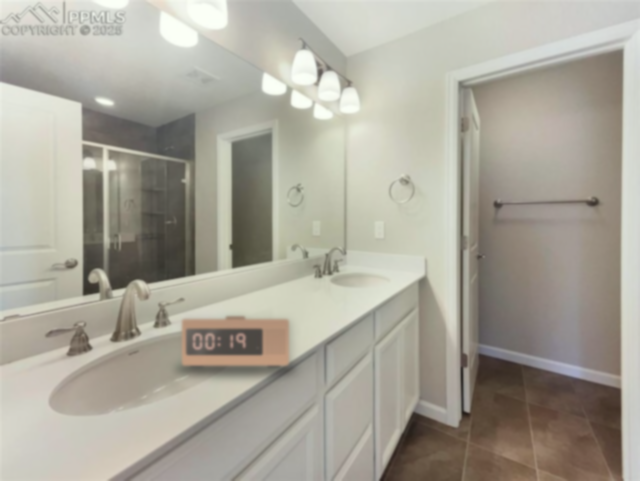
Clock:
T00:19
